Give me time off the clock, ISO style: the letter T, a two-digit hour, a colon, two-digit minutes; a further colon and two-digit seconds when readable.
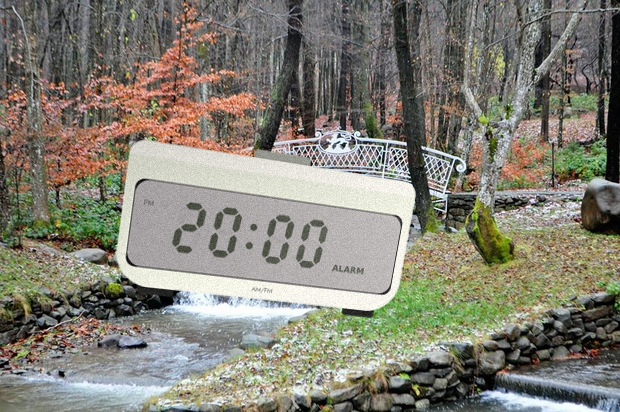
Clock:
T20:00
